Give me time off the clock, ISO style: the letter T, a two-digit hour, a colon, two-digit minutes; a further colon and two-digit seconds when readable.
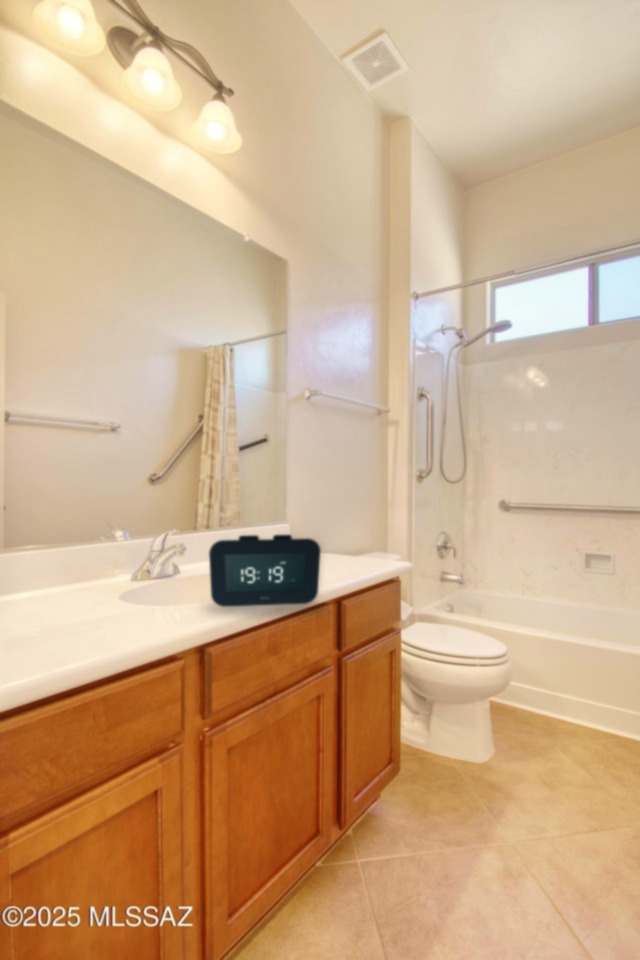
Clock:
T19:19
